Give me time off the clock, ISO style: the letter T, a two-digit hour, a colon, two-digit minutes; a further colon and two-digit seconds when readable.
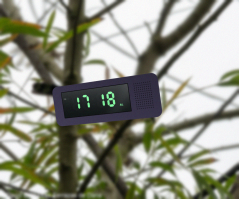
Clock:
T17:18
